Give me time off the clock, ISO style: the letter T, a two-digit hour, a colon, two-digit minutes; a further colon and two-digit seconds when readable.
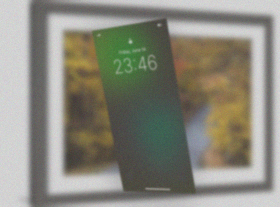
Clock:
T23:46
